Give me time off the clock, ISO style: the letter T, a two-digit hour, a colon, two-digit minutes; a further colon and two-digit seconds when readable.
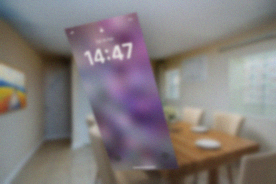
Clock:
T14:47
